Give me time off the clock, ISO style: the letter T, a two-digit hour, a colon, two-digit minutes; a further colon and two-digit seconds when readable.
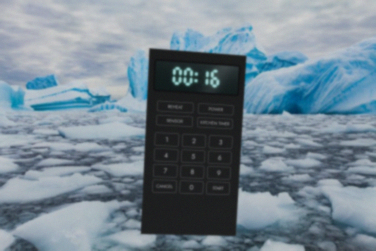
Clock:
T00:16
